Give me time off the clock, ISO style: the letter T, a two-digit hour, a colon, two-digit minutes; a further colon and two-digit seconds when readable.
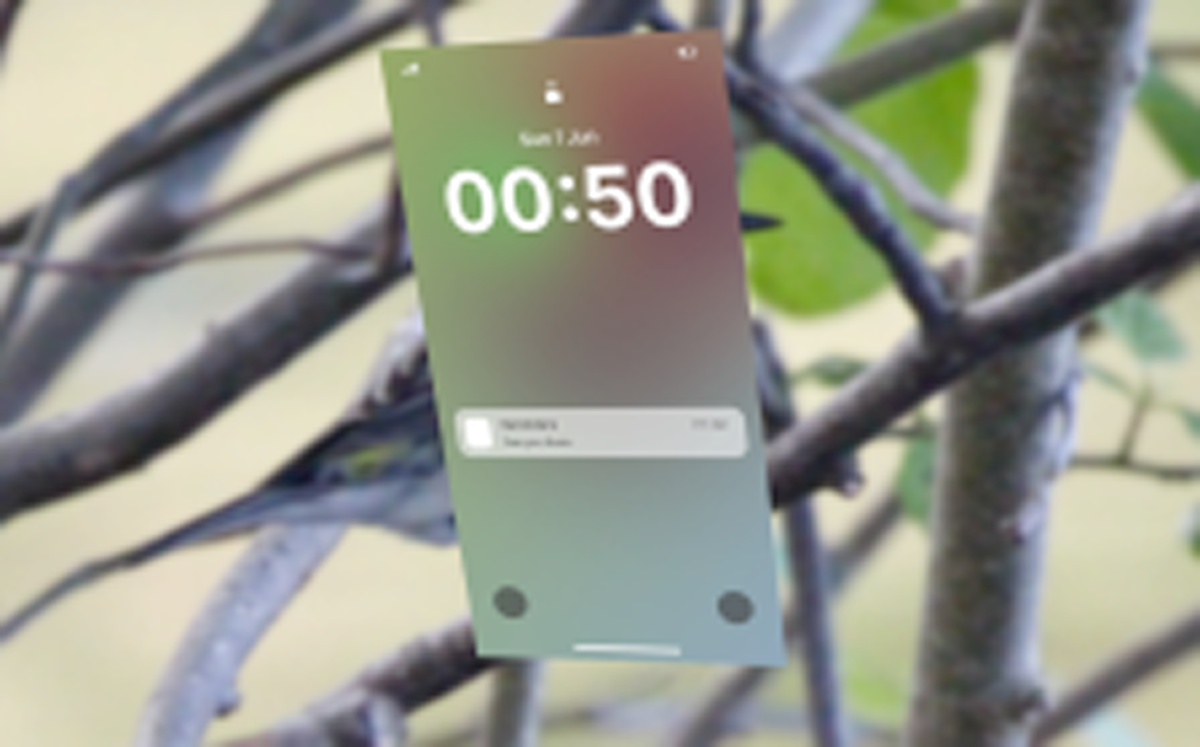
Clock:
T00:50
